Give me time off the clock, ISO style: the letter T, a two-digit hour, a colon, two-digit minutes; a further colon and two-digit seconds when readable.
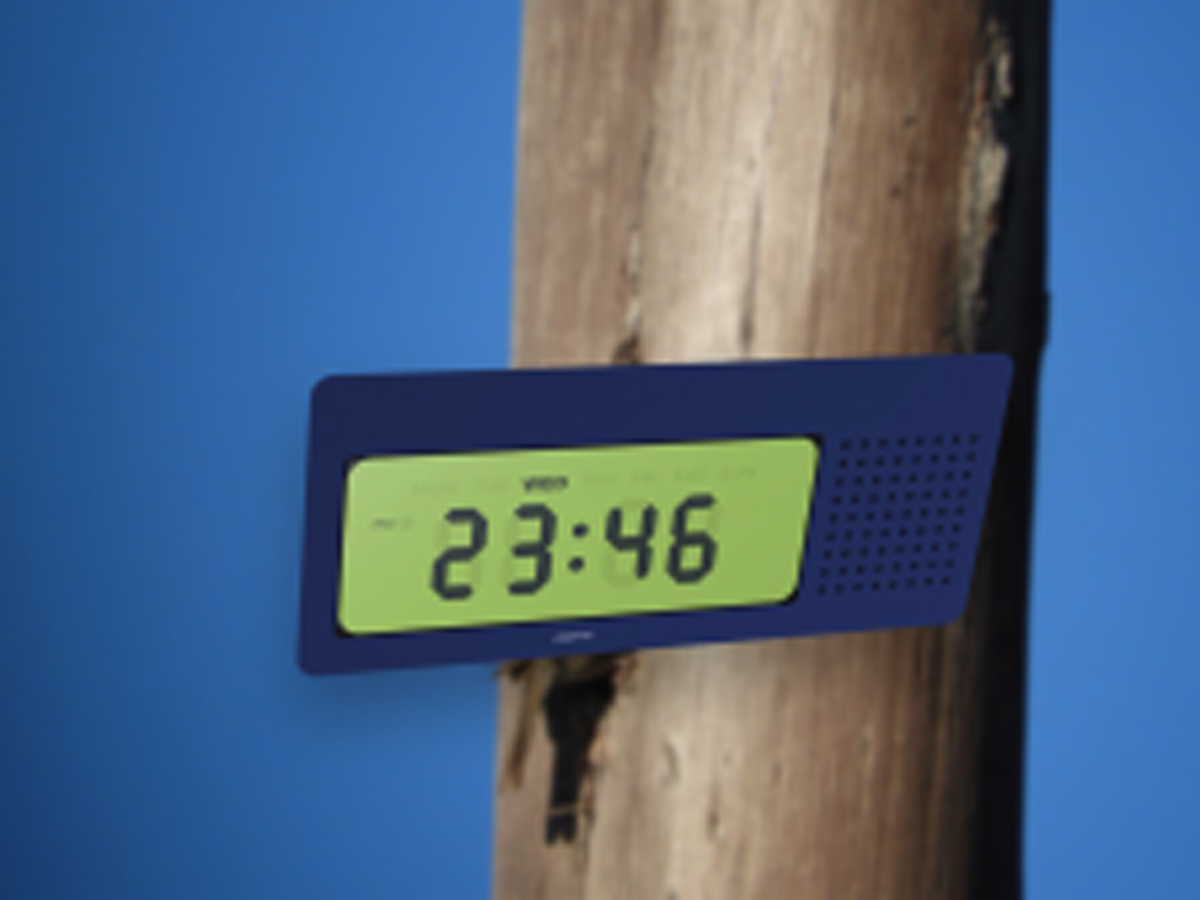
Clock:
T23:46
